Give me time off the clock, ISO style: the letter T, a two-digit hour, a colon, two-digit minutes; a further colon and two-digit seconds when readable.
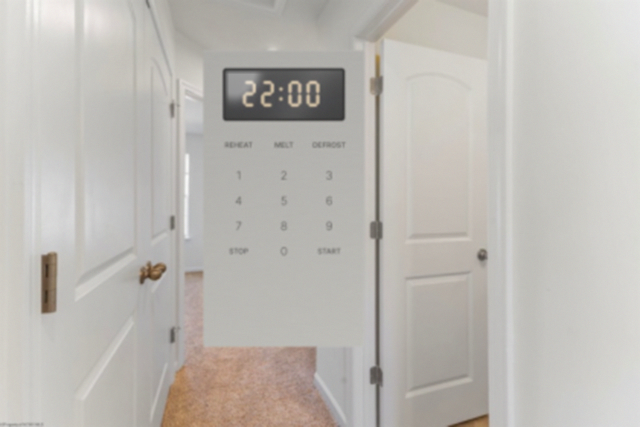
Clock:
T22:00
